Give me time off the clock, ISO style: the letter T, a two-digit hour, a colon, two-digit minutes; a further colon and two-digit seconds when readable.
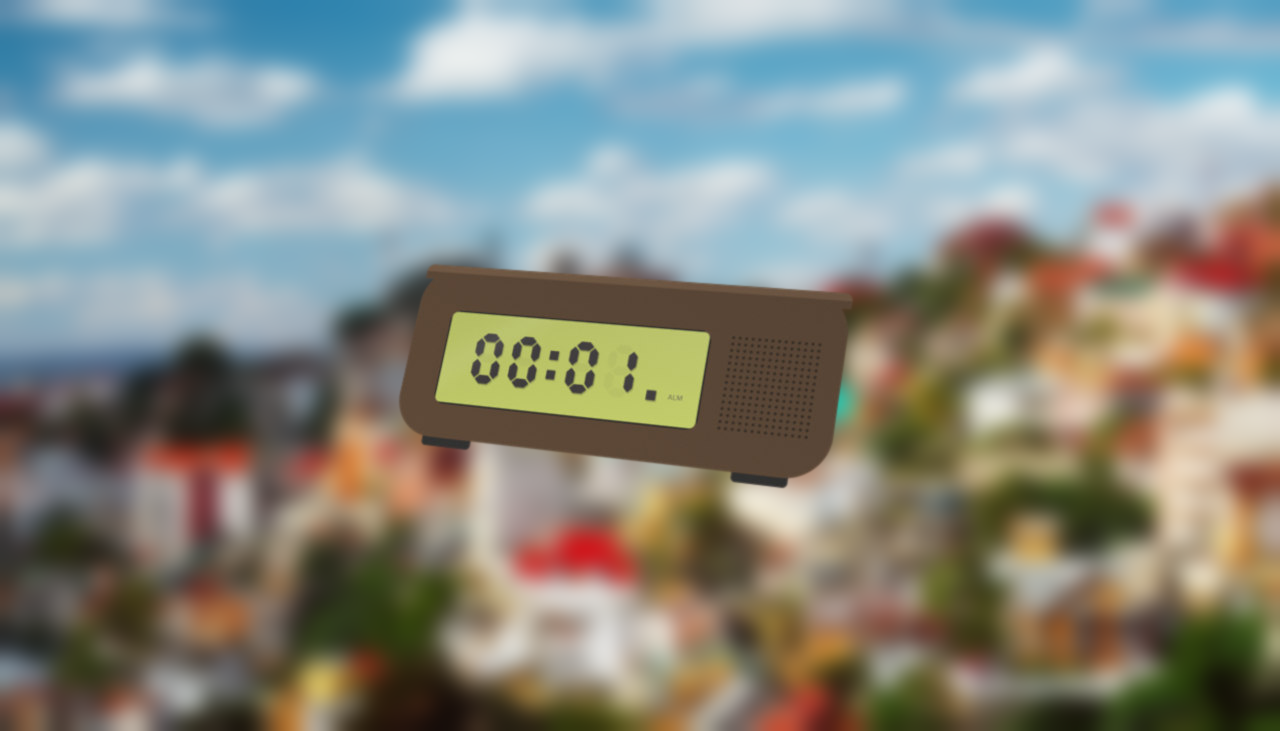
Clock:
T00:01
